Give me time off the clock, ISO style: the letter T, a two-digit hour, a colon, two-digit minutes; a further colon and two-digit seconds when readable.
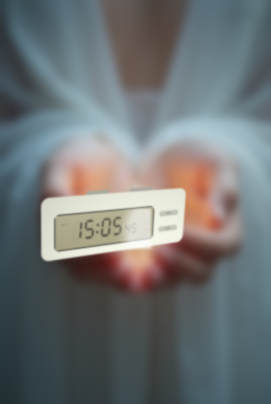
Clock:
T15:05
